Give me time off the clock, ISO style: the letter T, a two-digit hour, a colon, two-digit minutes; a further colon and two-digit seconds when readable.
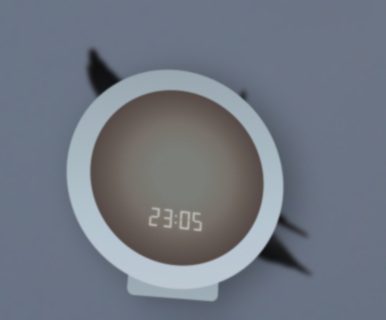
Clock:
T23:05
